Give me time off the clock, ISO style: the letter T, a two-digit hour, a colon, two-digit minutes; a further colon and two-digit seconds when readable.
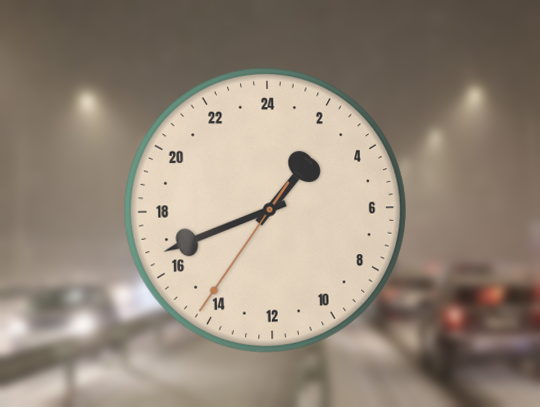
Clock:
T02:41:36
